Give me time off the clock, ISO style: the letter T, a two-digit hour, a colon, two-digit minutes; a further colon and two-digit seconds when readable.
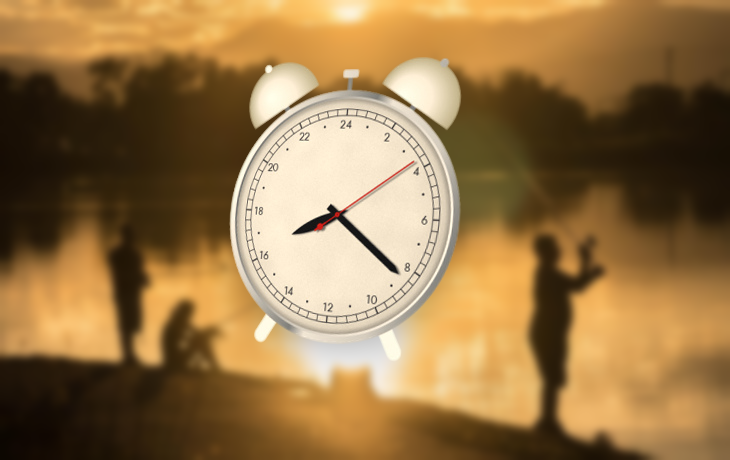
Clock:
T16:21:09
